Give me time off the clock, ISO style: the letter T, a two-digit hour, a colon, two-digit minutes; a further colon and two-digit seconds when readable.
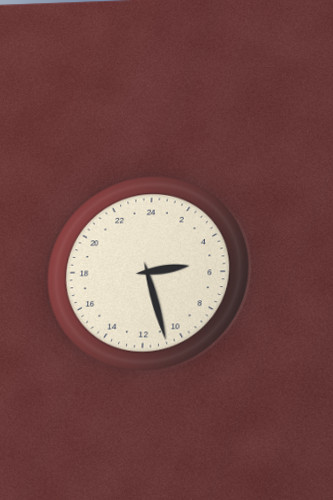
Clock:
T05:27
